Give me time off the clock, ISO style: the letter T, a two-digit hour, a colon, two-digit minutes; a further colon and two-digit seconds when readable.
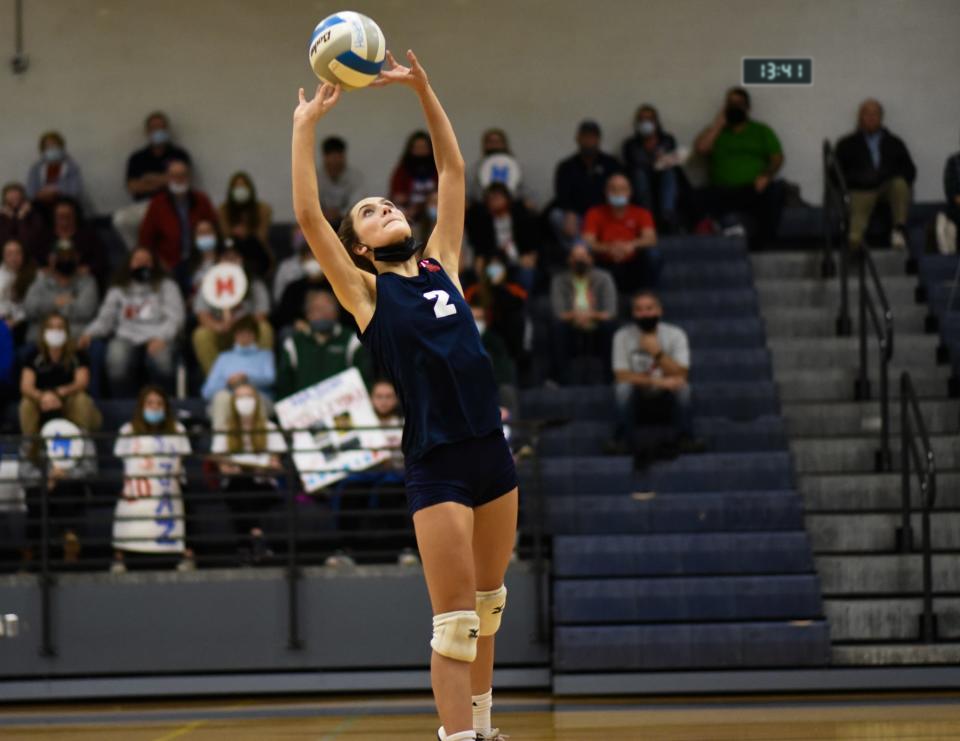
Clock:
T13:41
